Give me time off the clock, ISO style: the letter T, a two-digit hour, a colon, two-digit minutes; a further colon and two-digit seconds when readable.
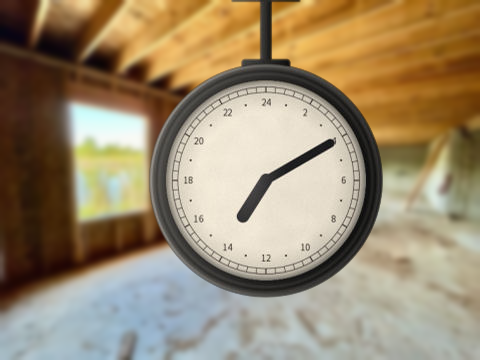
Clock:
T14:10
